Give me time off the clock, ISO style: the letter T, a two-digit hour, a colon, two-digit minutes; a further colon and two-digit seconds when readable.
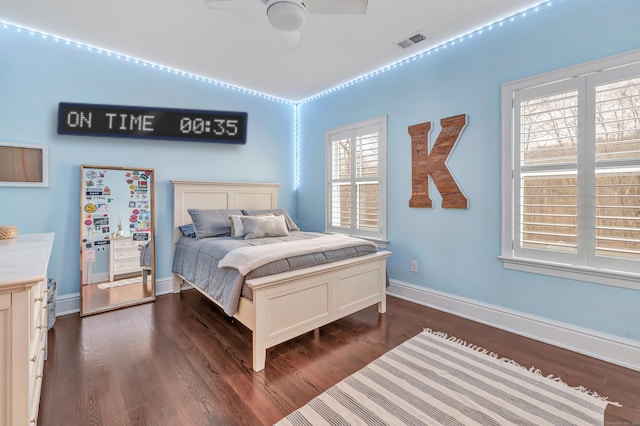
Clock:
T00:35
